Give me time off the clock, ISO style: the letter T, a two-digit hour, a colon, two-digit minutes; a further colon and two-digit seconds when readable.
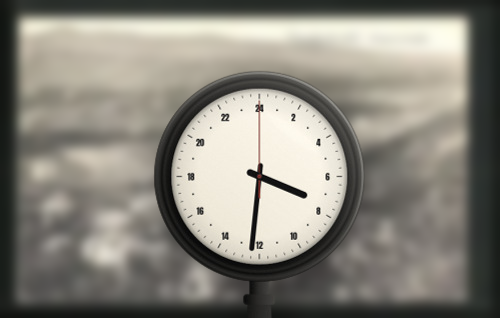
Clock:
T07:31:00
